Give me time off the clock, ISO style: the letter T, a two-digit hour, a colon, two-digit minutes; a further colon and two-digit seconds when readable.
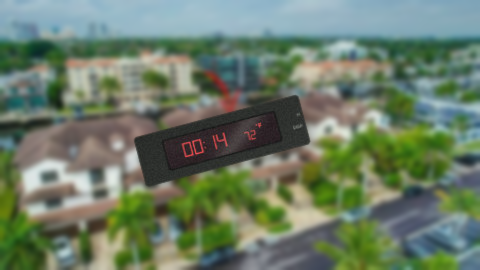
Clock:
T00:14
